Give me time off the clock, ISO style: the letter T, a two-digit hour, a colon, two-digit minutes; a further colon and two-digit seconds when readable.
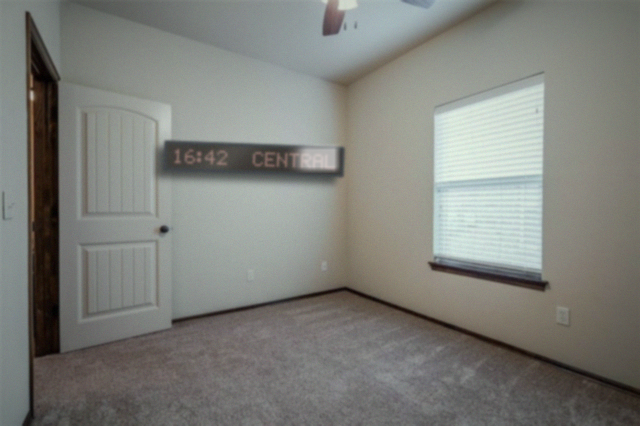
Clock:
T16:42
